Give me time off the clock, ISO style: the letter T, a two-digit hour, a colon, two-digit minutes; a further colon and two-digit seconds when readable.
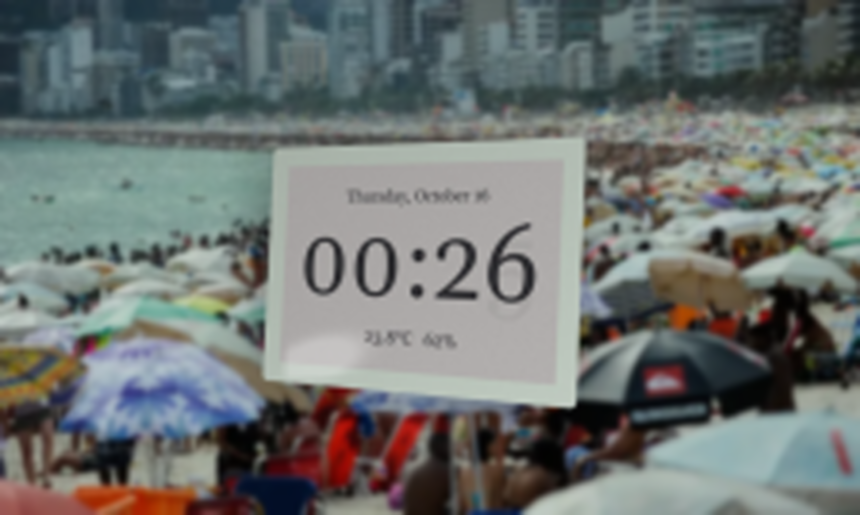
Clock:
T00:26
